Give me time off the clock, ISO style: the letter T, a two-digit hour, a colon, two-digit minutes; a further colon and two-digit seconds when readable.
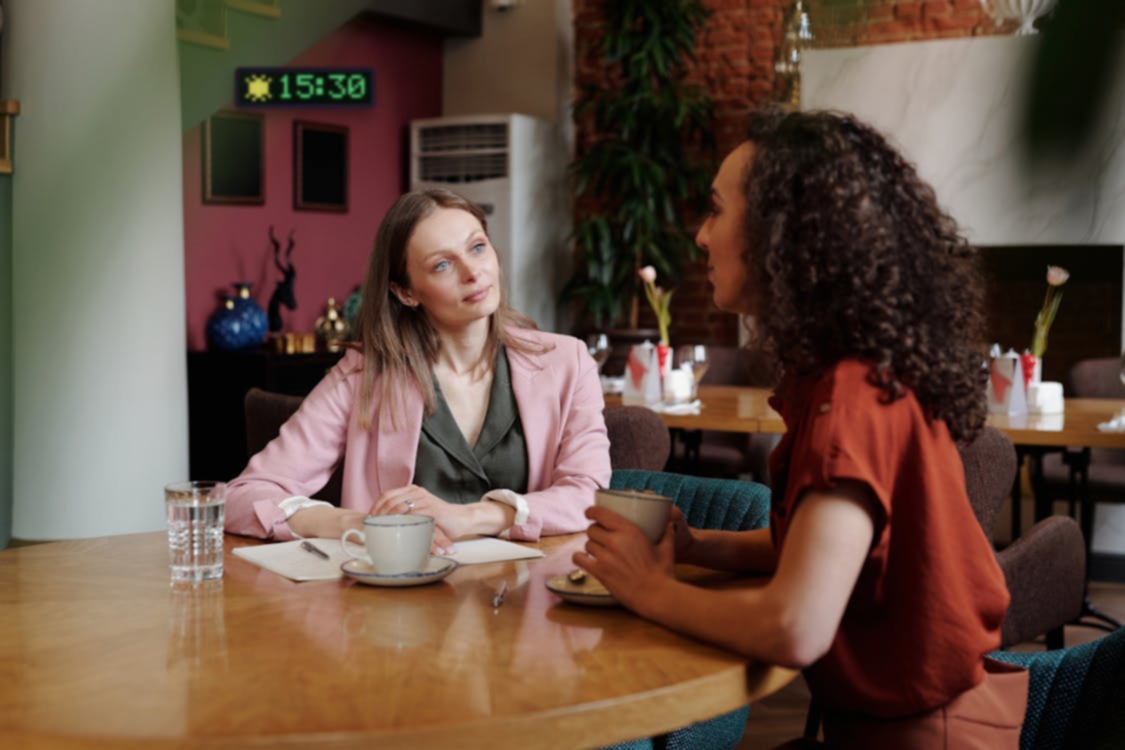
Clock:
T15:30
